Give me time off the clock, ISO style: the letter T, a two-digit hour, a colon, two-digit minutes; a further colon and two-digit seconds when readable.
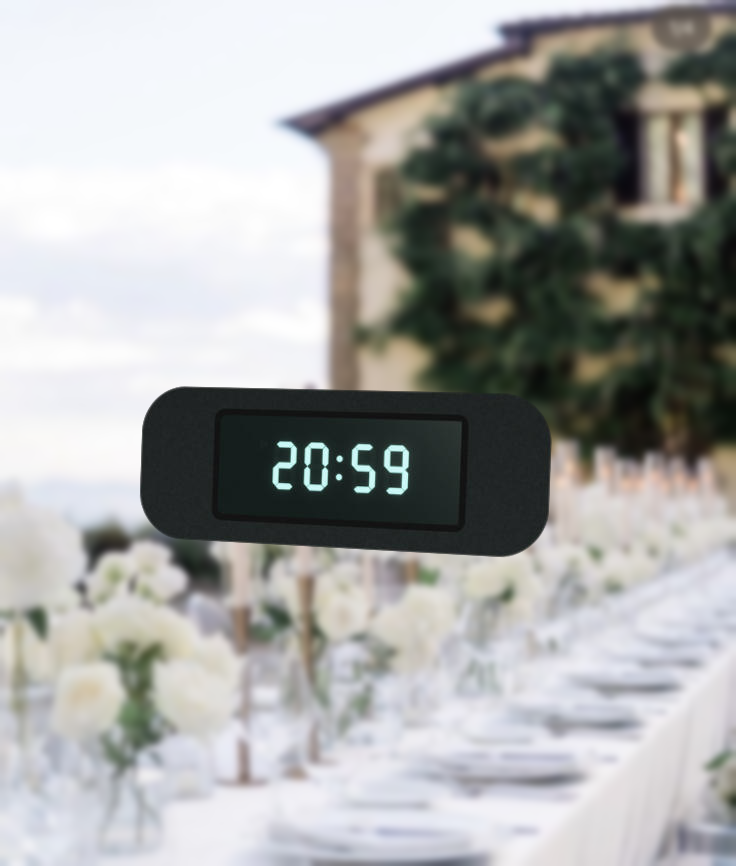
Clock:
T20:59
